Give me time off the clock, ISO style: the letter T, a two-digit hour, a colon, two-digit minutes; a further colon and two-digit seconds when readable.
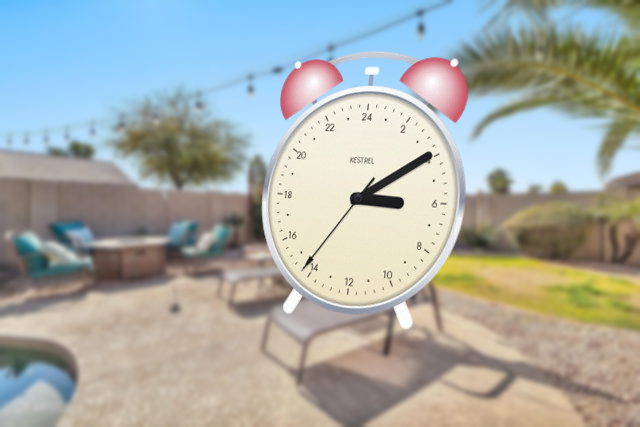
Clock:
T06:09:36
